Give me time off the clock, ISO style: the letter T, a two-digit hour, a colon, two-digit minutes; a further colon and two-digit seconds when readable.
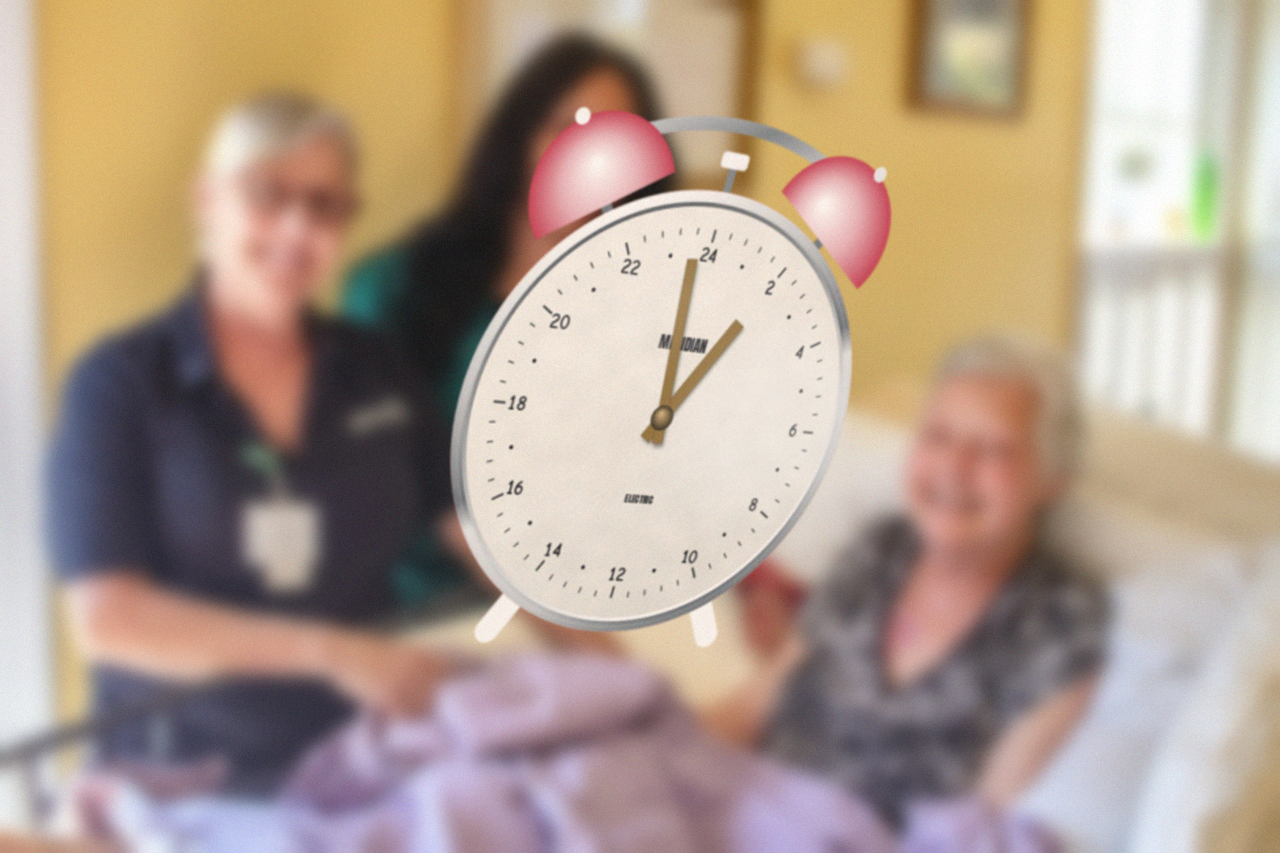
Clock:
T01:59
